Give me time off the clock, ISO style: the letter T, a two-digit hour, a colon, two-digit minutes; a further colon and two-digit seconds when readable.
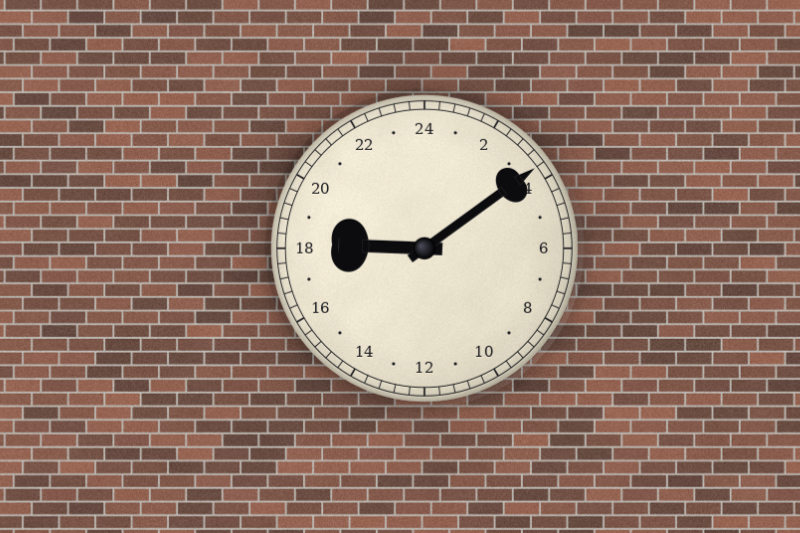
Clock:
T18:09
